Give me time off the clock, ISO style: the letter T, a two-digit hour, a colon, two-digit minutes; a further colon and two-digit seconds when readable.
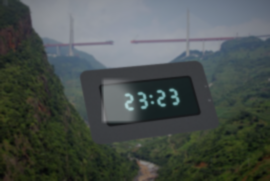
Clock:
T23:23
